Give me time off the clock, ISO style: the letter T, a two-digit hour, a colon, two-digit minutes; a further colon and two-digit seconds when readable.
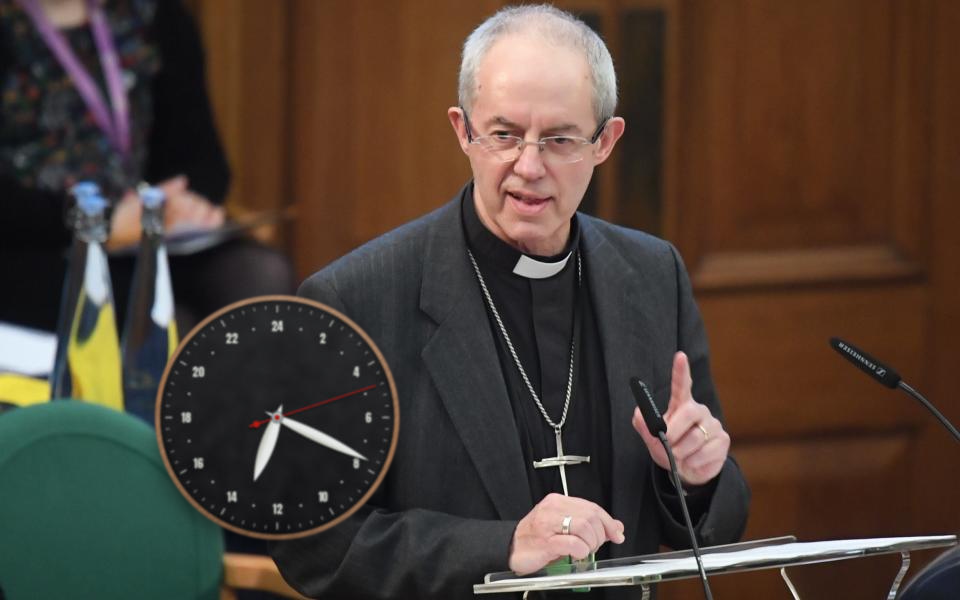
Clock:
T13:19:12
